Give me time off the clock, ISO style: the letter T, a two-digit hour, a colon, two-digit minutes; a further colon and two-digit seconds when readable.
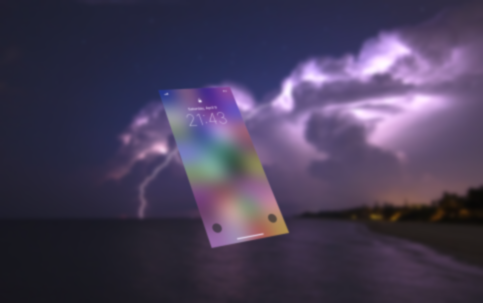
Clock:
T21:43
